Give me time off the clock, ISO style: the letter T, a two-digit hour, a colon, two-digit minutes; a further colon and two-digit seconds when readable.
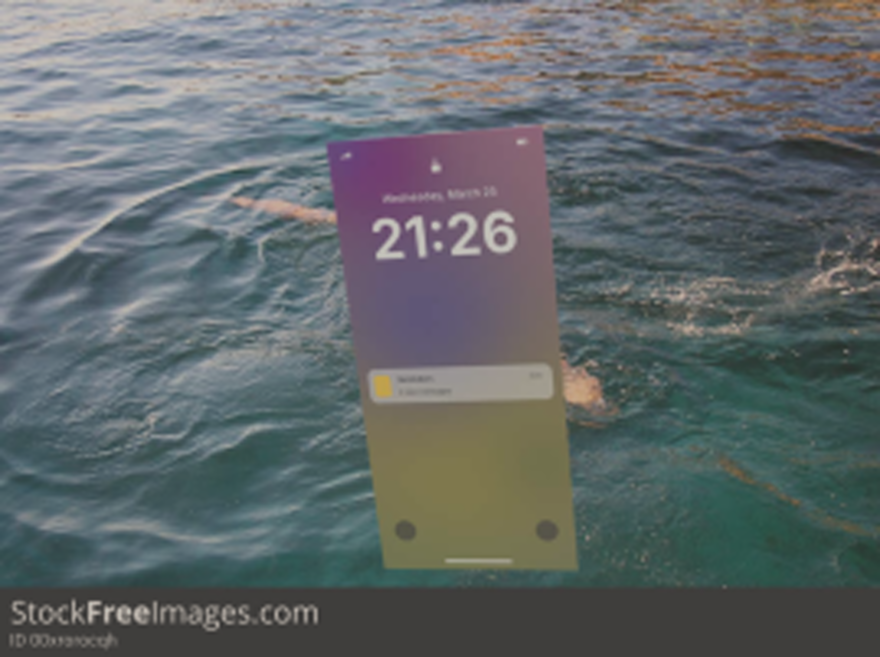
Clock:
T21:26
